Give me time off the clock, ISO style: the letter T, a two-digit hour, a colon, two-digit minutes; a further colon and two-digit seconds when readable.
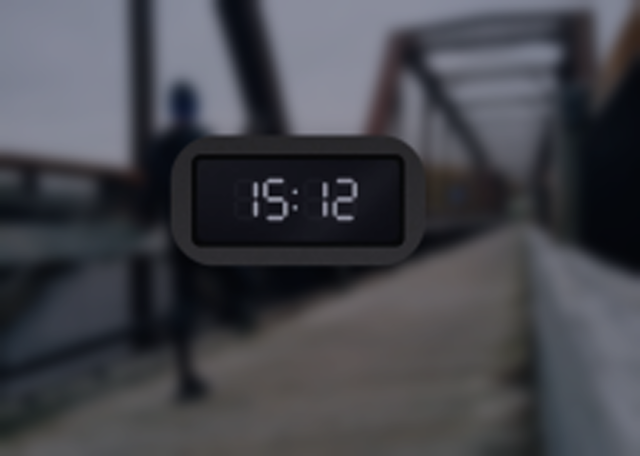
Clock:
T15:12
